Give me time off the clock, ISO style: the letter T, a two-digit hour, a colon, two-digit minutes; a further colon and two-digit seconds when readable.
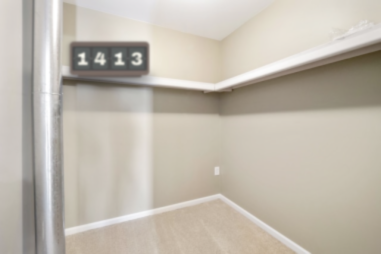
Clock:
T14:13
